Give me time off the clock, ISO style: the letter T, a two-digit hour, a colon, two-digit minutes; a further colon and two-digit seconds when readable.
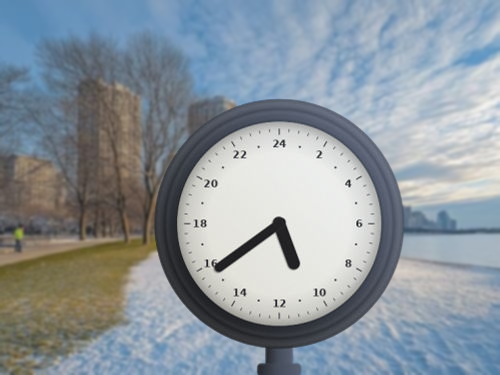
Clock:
T10:39
